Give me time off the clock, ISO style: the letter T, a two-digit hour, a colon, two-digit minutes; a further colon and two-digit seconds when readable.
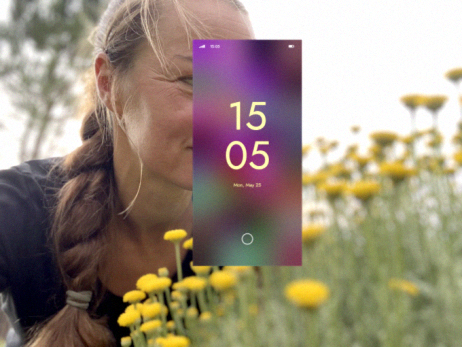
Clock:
T15:05
